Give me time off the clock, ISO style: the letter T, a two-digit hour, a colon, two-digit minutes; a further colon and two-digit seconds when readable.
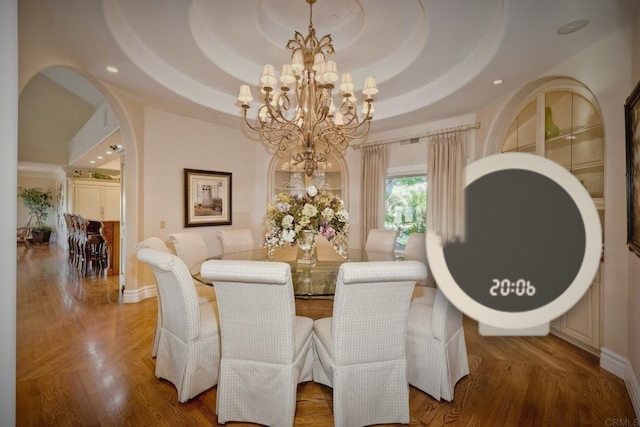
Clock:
T20:06
